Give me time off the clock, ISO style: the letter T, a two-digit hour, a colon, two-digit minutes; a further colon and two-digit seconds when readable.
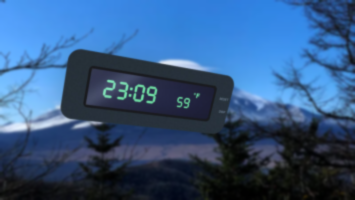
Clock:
T23:09
